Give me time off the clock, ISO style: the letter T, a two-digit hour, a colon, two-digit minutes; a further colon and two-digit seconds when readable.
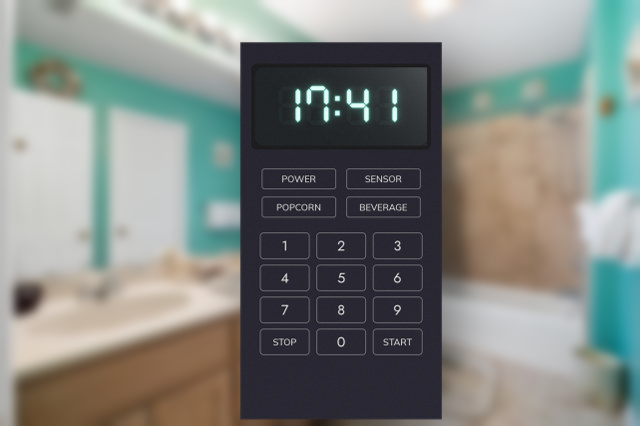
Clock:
T17:41
